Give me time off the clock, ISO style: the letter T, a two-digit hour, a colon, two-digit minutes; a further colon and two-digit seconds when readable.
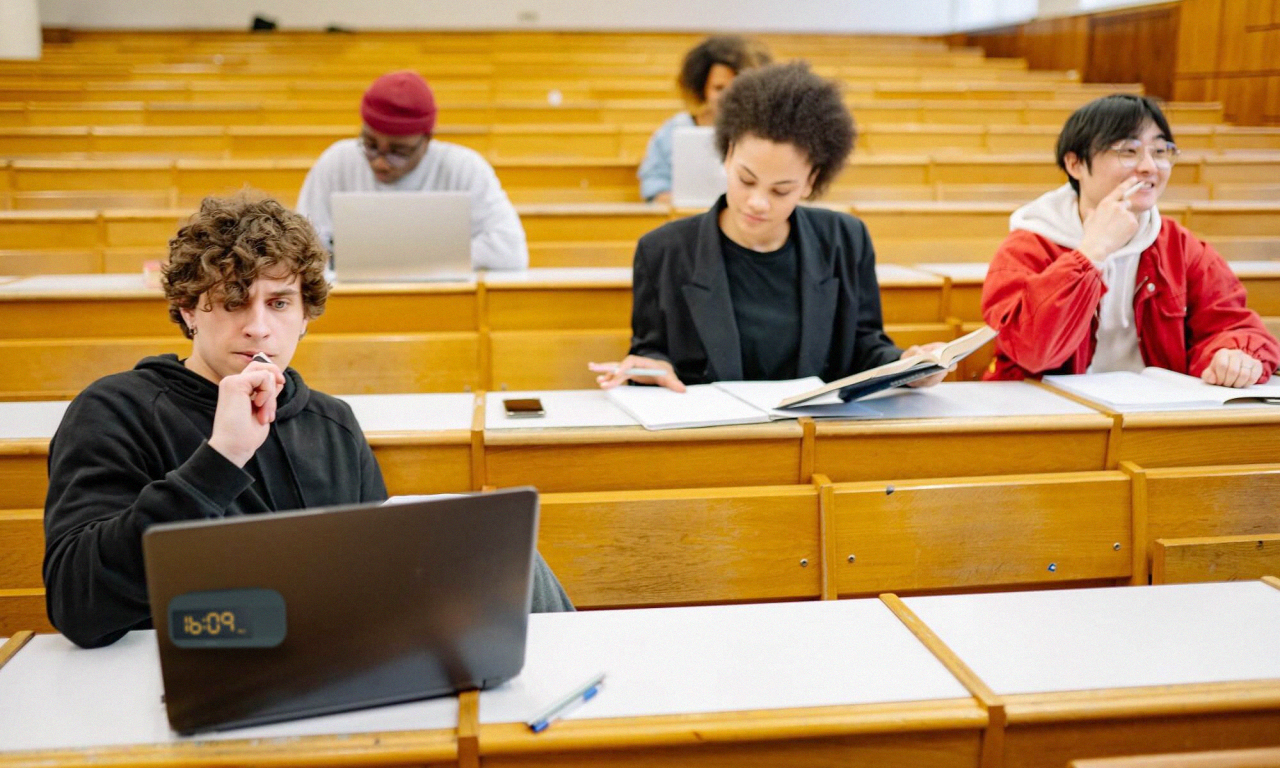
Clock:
T16:09
